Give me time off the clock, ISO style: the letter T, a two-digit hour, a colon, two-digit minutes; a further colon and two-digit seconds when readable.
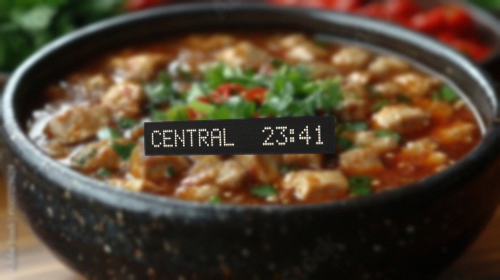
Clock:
T23:41
